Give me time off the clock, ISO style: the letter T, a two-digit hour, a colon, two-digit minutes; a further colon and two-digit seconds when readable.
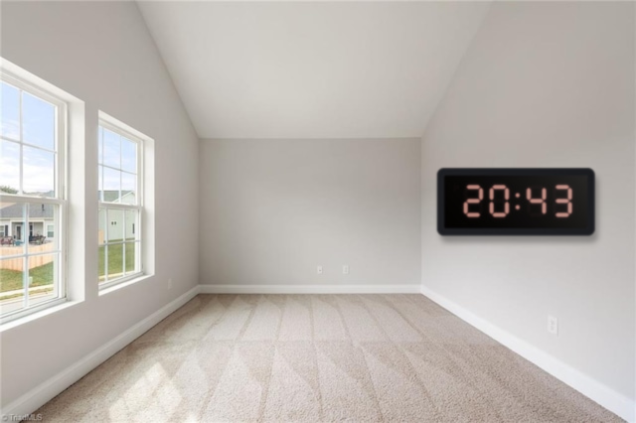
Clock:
T20:43
